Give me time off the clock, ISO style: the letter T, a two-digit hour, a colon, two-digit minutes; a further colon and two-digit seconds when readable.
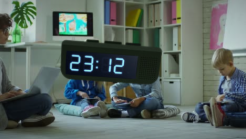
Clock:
T23:12
